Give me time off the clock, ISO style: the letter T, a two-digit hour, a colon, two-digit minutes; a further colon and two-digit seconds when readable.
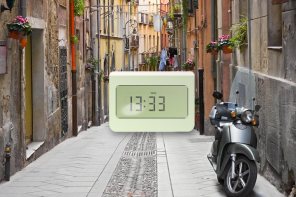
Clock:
T13:33
